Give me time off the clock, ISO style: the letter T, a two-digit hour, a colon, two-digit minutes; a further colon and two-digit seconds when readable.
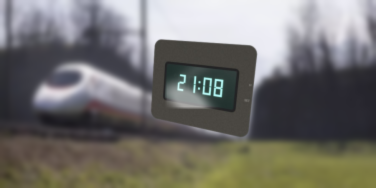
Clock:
T21:08
